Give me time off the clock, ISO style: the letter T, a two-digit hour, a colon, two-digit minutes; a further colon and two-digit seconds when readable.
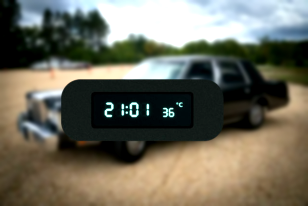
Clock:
T21:01
